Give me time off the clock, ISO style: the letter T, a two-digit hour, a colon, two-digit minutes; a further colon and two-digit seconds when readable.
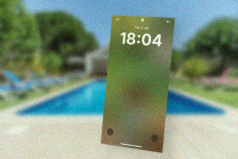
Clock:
T18:04
